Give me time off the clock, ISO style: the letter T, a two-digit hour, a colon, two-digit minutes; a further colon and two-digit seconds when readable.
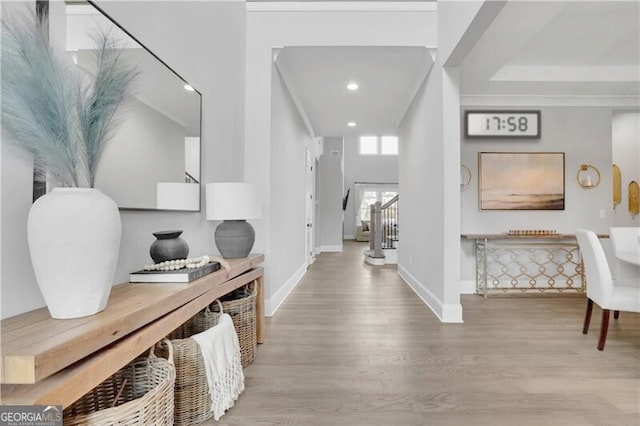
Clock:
T17:58
